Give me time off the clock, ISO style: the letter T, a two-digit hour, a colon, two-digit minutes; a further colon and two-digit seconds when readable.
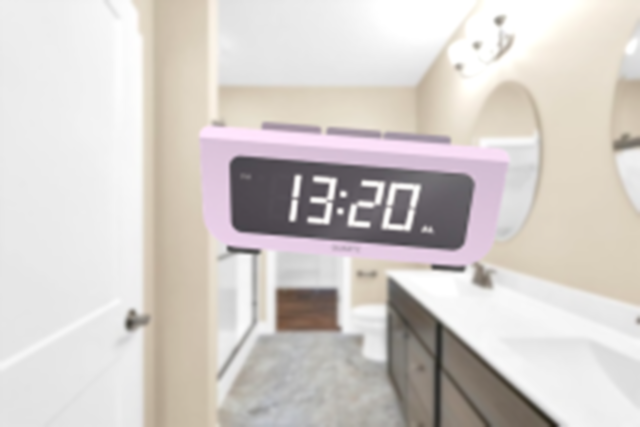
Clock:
T13:20
